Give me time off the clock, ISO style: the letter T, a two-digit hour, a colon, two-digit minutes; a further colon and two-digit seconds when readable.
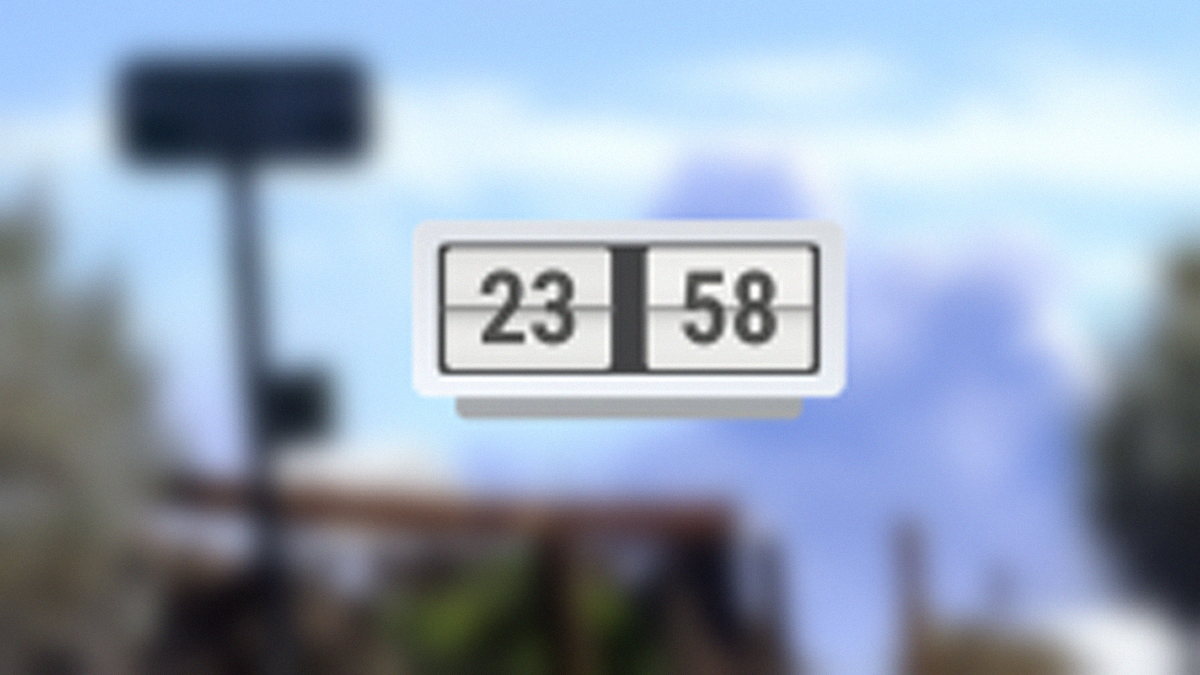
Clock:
T23:58
